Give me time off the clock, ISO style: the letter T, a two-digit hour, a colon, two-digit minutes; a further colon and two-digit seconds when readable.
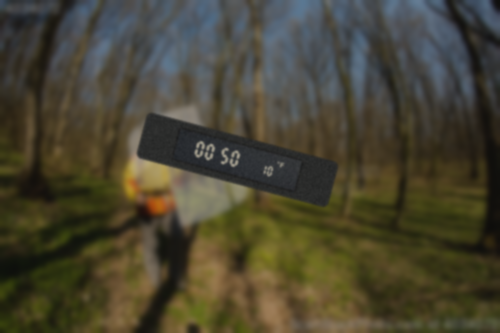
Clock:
T00:50
